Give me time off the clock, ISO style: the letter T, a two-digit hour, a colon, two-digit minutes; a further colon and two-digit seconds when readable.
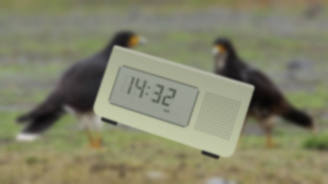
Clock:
T14:32
